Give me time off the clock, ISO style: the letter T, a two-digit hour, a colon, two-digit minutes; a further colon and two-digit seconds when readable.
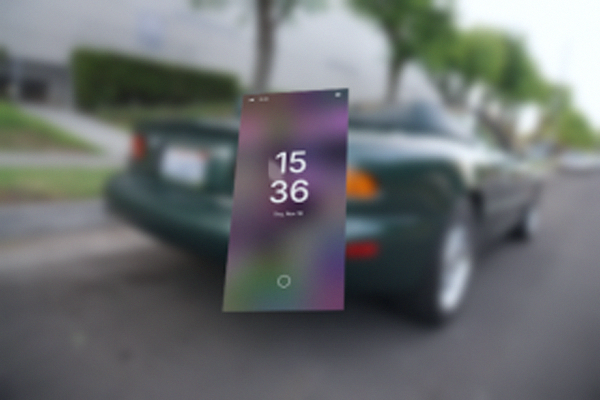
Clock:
T15:36
